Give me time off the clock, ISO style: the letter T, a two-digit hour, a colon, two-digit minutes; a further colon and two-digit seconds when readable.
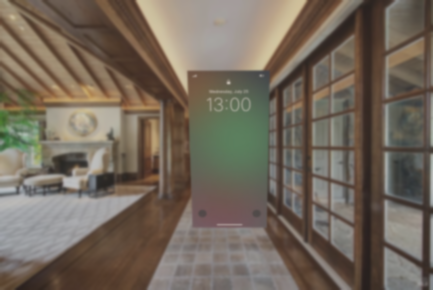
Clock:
T13:00
